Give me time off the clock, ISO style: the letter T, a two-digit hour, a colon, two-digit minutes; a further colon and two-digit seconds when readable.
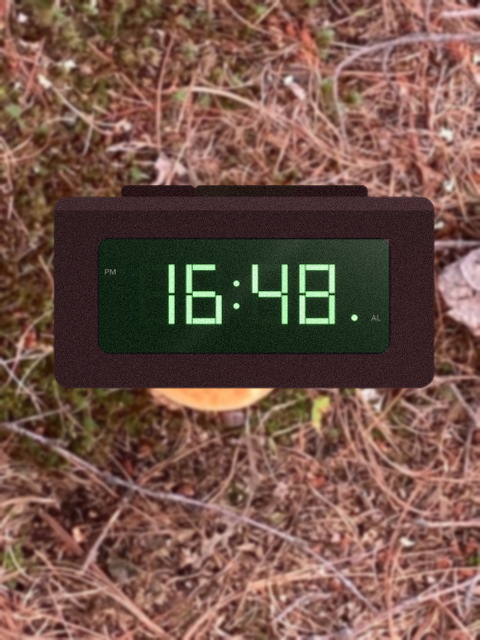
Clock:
T16:48
